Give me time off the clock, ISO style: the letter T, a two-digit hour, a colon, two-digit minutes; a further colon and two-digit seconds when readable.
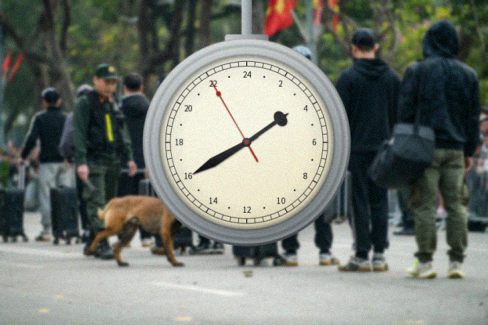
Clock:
T03:39:55
